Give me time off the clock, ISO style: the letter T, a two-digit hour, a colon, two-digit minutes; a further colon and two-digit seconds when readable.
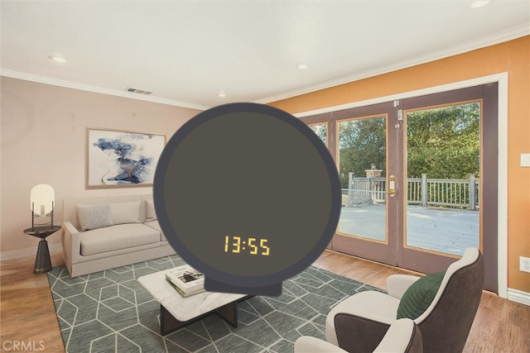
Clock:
T13:55
